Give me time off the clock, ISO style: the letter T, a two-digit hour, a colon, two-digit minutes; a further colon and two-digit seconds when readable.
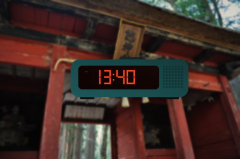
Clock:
T13:40
